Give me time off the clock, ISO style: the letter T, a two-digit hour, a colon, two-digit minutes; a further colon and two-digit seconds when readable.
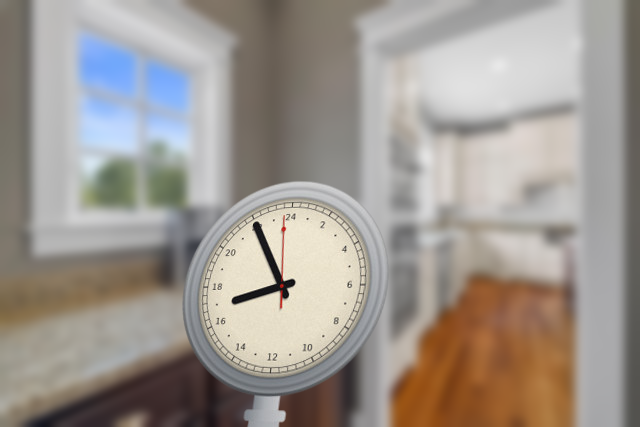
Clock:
T16:54:59
